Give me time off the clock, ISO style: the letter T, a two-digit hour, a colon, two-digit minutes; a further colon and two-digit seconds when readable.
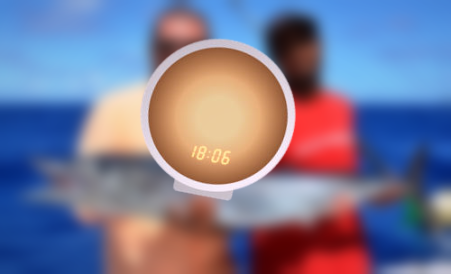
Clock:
T18:06
